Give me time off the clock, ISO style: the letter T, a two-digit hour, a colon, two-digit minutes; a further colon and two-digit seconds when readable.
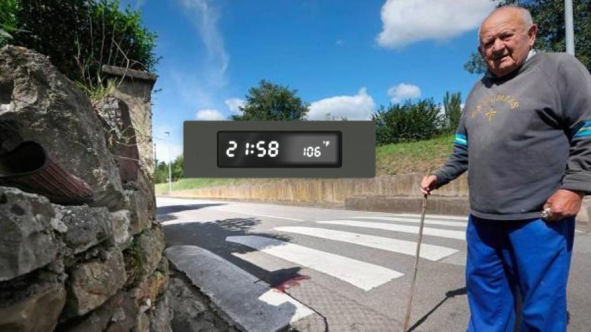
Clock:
T21:58
